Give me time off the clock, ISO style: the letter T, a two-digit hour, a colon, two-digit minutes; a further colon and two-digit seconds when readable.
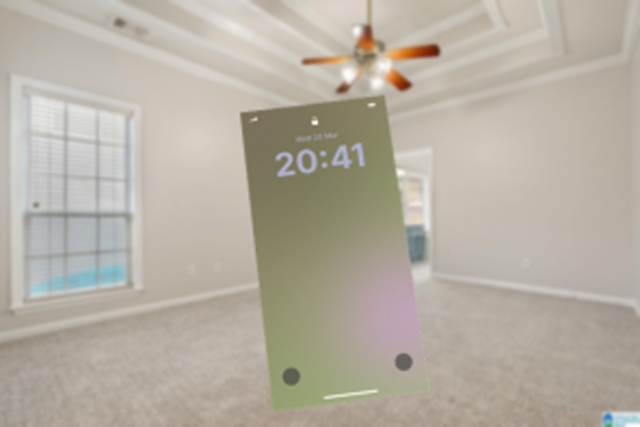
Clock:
T20:41
